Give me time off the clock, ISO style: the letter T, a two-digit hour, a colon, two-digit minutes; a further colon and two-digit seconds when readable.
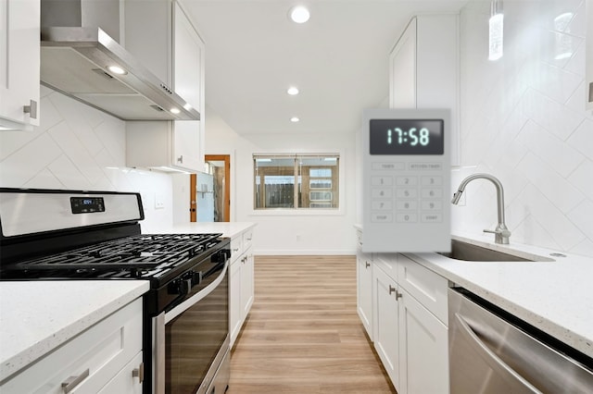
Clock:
T17:58
